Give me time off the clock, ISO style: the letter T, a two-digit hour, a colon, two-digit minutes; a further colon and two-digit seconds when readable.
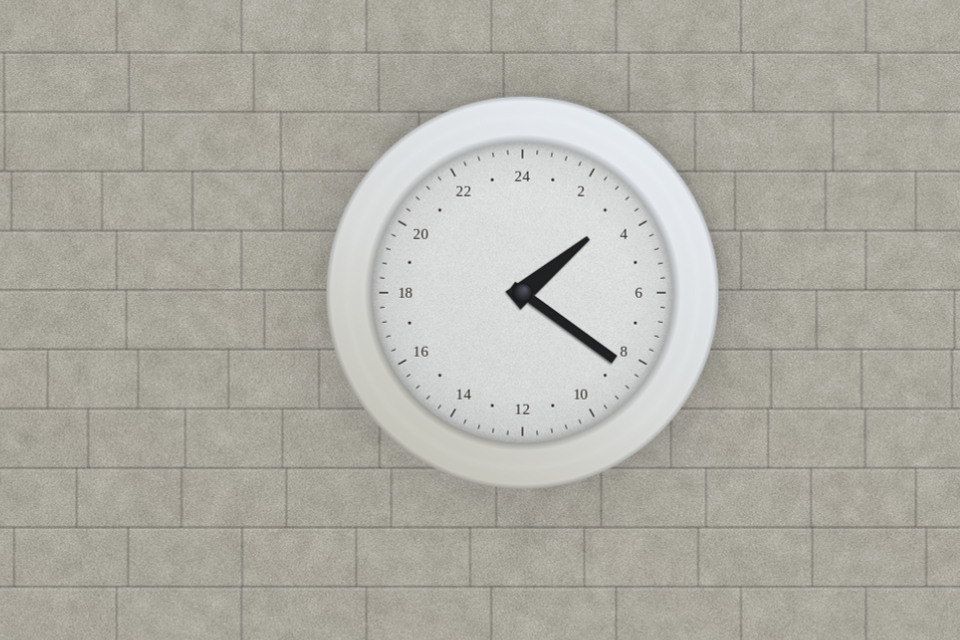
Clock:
T03:21
